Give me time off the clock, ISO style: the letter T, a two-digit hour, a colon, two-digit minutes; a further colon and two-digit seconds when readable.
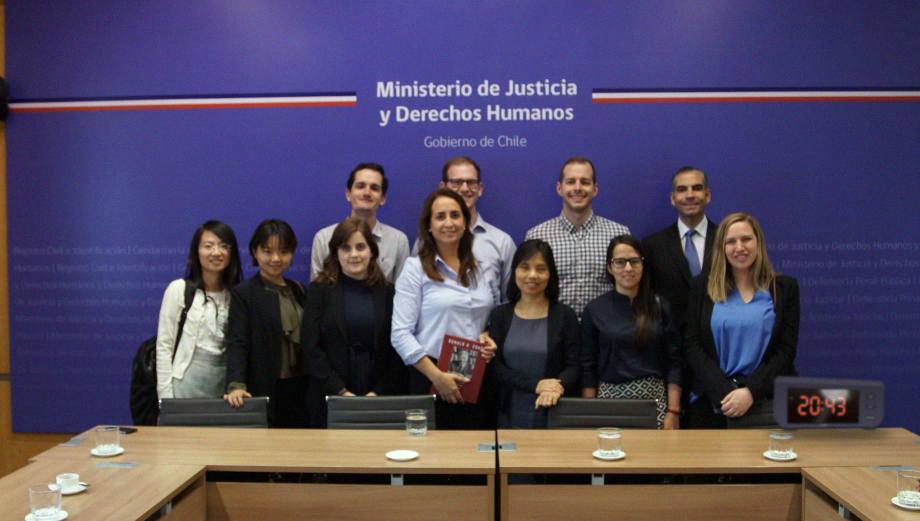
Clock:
T20:43
